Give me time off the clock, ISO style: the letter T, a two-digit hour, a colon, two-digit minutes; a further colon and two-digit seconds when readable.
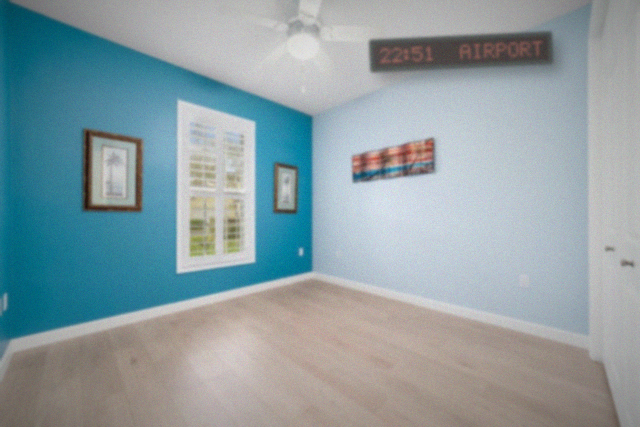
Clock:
T22:51
